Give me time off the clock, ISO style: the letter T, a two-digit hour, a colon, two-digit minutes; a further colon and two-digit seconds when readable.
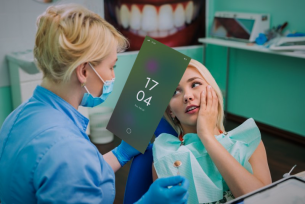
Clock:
T17:04
